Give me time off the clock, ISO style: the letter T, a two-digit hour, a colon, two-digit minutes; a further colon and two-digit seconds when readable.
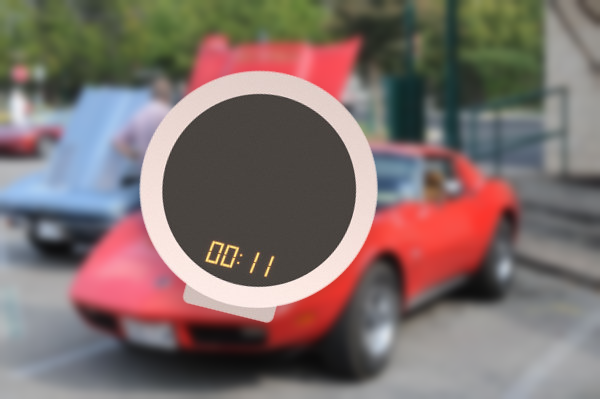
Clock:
T00:11
